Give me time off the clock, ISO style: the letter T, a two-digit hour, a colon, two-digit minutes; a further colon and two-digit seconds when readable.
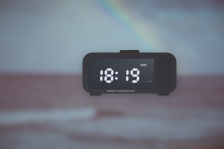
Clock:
T18:19
